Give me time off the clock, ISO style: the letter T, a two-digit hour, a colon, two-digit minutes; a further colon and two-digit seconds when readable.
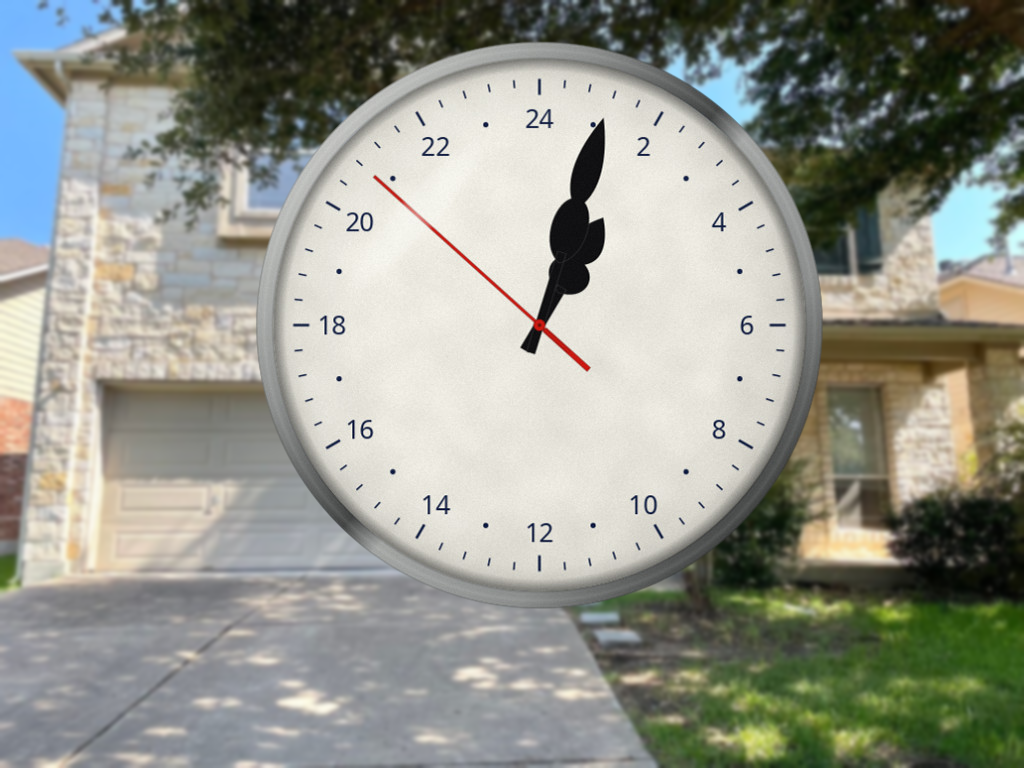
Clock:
T02:02:52
